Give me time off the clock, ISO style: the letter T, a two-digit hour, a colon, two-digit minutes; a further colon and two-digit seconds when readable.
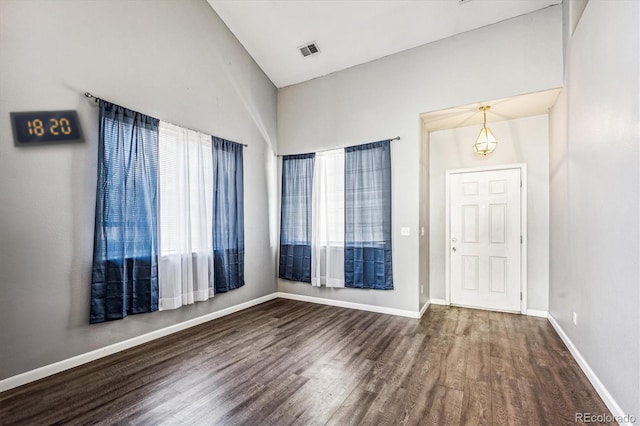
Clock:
T18:20
